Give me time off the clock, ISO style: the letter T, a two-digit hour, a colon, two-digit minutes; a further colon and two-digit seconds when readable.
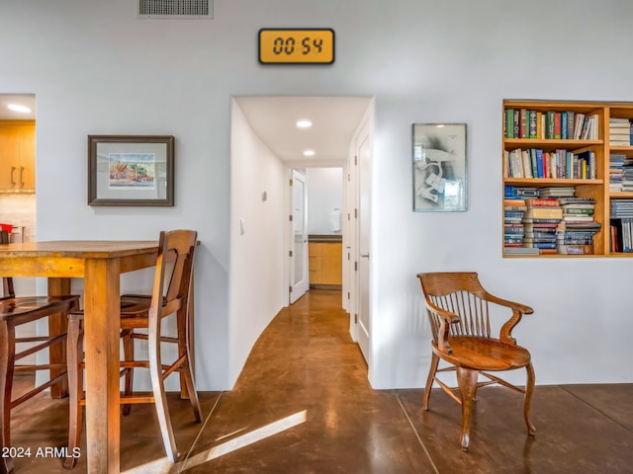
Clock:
T00:54
